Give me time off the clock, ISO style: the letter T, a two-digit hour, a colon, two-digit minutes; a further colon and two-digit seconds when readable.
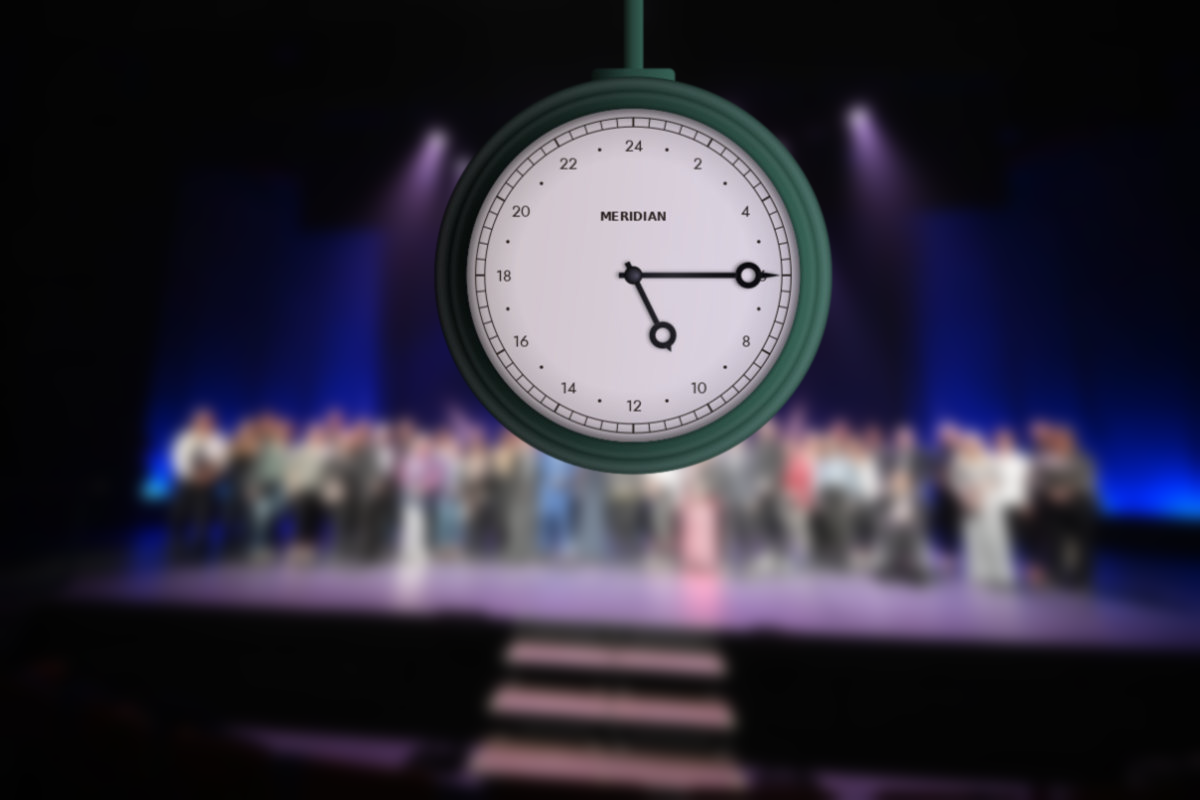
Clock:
T10:15
